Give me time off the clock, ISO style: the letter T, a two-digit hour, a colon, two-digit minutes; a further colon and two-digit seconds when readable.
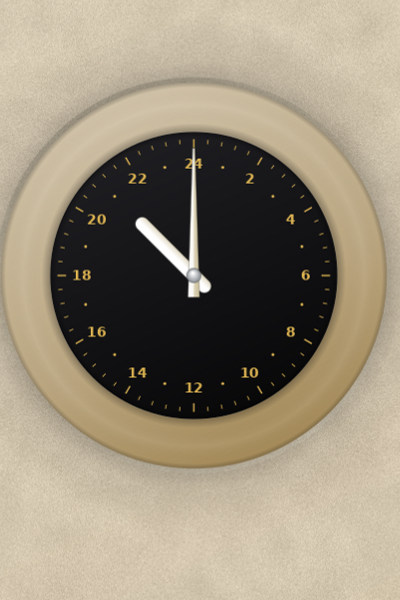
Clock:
T21:00
